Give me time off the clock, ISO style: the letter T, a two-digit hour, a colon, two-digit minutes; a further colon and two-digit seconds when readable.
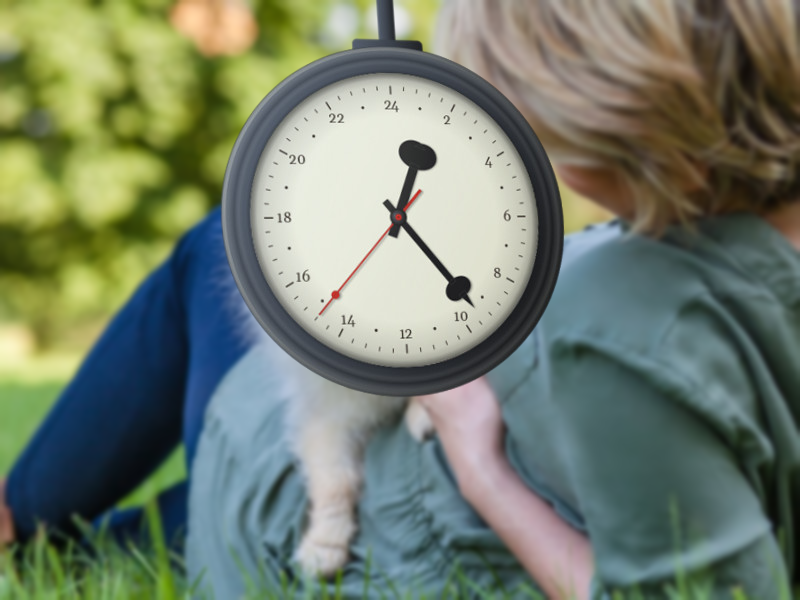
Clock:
T01:23:37
